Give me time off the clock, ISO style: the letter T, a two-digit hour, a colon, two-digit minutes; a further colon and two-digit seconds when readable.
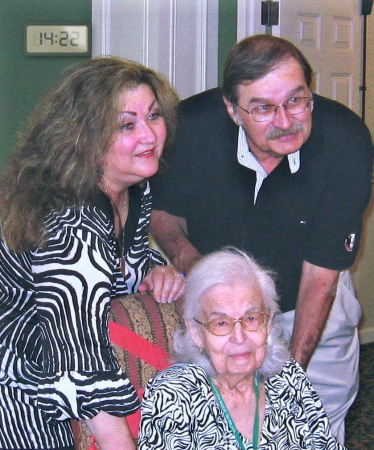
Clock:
T14:22
